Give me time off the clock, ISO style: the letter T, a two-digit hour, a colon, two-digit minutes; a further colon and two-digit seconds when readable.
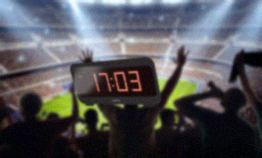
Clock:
T17:03
